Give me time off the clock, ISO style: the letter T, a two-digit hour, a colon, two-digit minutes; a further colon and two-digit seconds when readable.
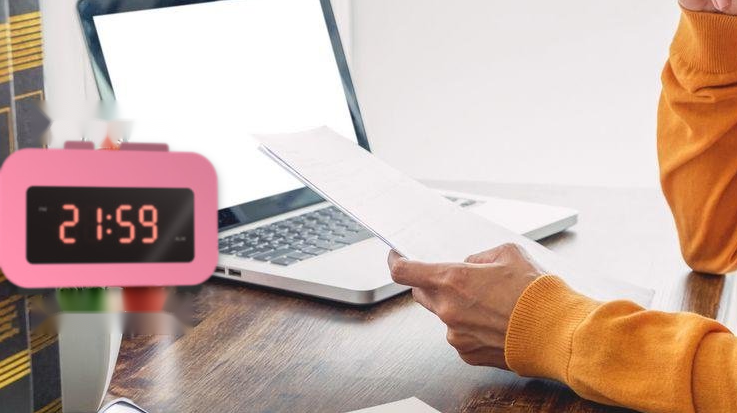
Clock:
T21:59
